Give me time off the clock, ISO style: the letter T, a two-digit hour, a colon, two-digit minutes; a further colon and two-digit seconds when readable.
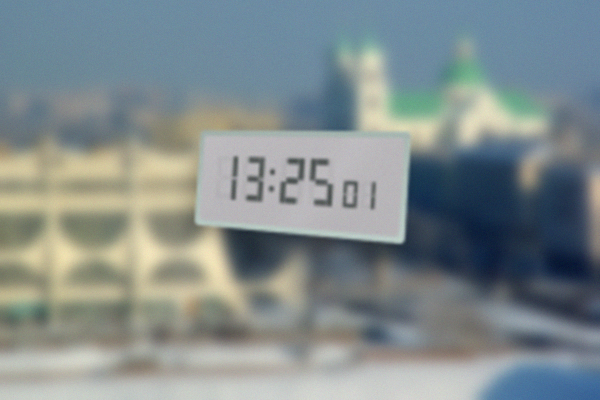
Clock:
T13:25:01
